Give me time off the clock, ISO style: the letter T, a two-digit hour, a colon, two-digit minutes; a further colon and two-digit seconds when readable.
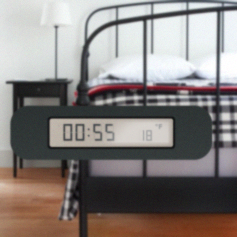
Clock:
T00:55
